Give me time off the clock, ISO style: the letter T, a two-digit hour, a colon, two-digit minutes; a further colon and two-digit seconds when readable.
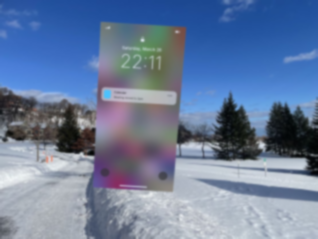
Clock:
T22:11
